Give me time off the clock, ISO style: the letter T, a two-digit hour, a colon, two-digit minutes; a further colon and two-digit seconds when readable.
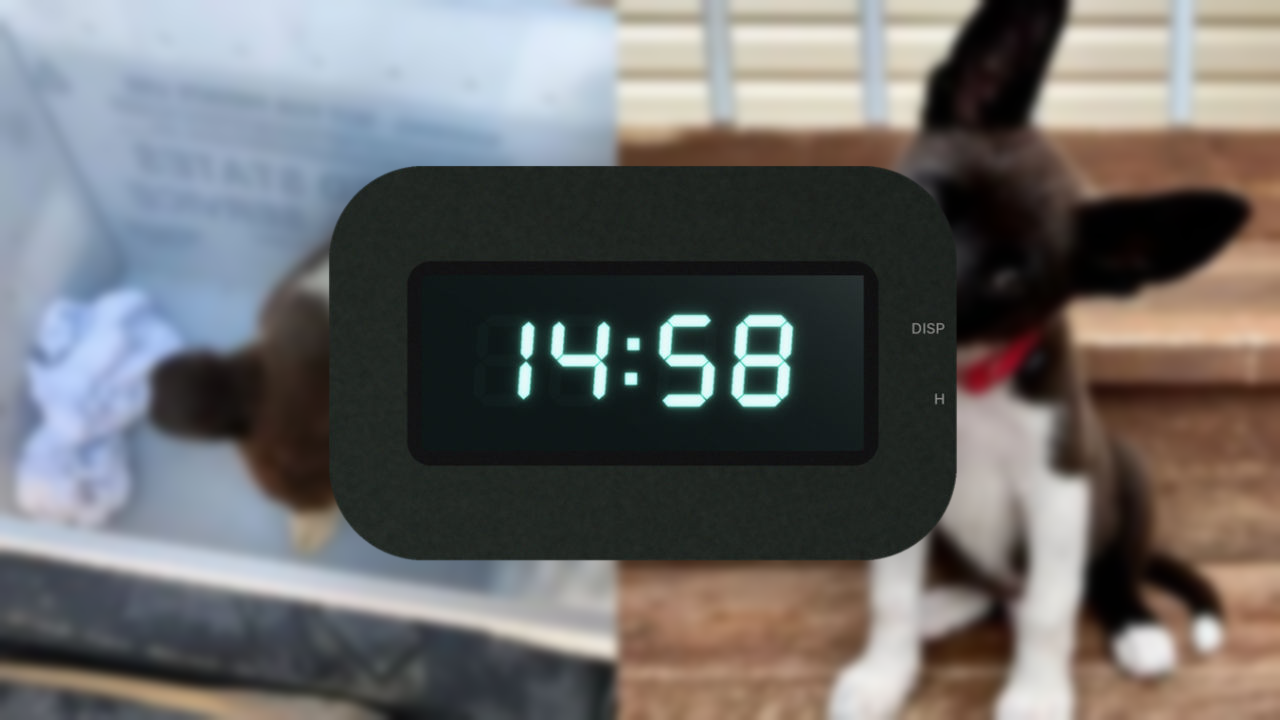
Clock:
T14:58
